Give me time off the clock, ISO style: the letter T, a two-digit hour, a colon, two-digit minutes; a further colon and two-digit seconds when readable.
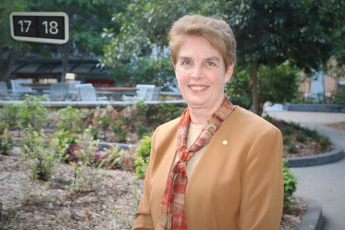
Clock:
T17:18
